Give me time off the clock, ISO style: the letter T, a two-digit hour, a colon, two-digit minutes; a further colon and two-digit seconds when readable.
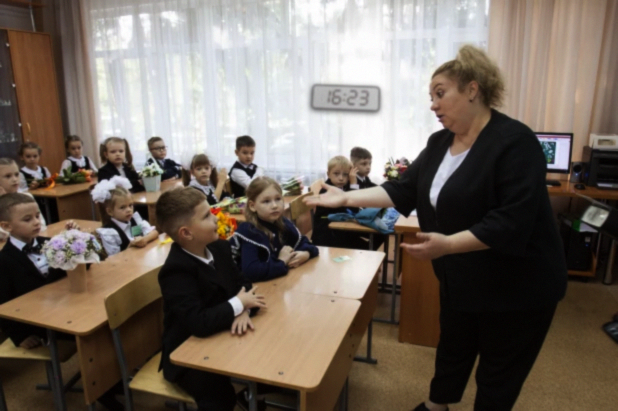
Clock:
T16:23
